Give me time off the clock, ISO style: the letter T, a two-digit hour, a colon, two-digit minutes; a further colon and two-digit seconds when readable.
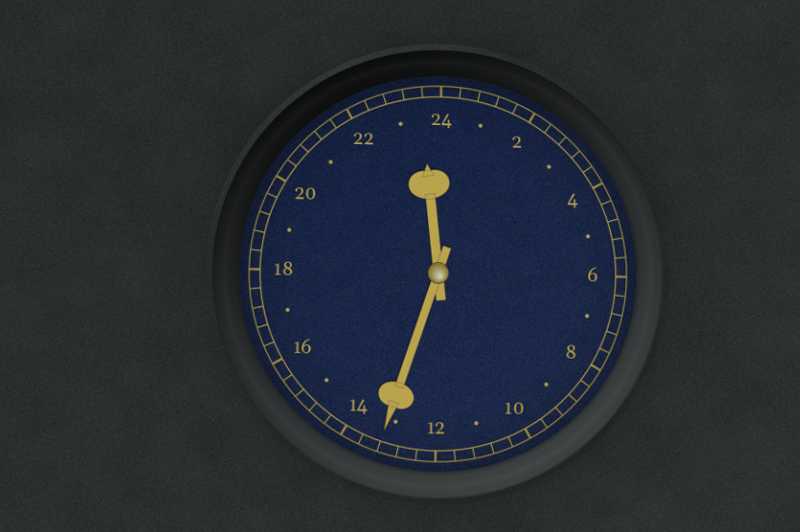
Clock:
T23:33
